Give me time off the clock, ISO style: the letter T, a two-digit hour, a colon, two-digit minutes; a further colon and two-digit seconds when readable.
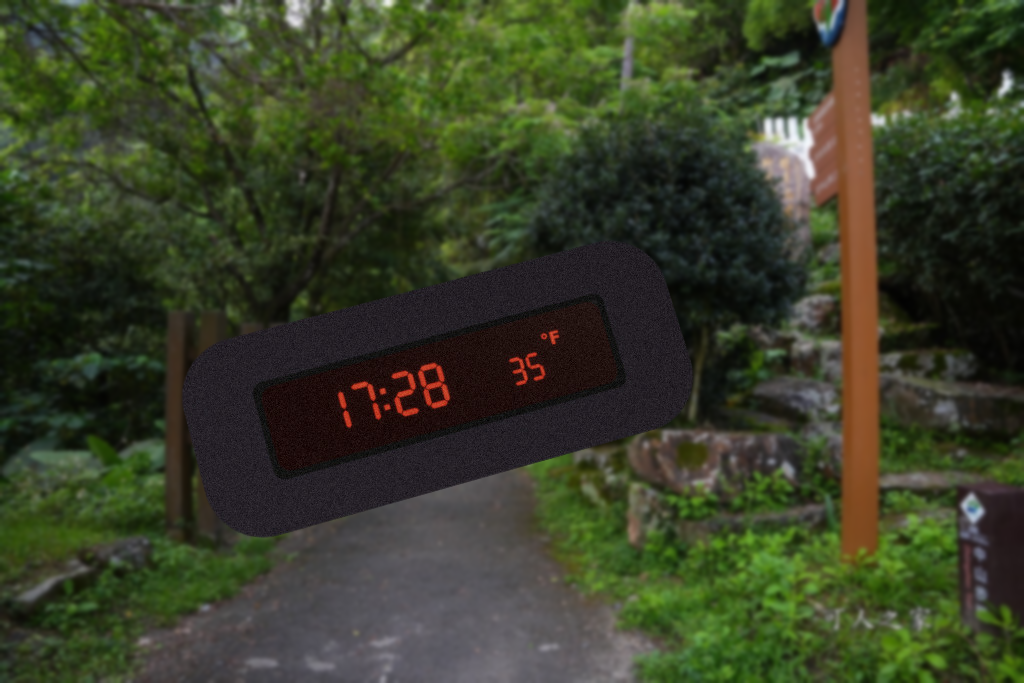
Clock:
T17:28
